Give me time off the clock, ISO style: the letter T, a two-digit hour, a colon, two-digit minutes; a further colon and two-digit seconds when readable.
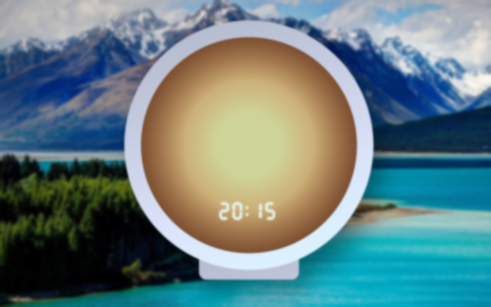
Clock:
T20:15
